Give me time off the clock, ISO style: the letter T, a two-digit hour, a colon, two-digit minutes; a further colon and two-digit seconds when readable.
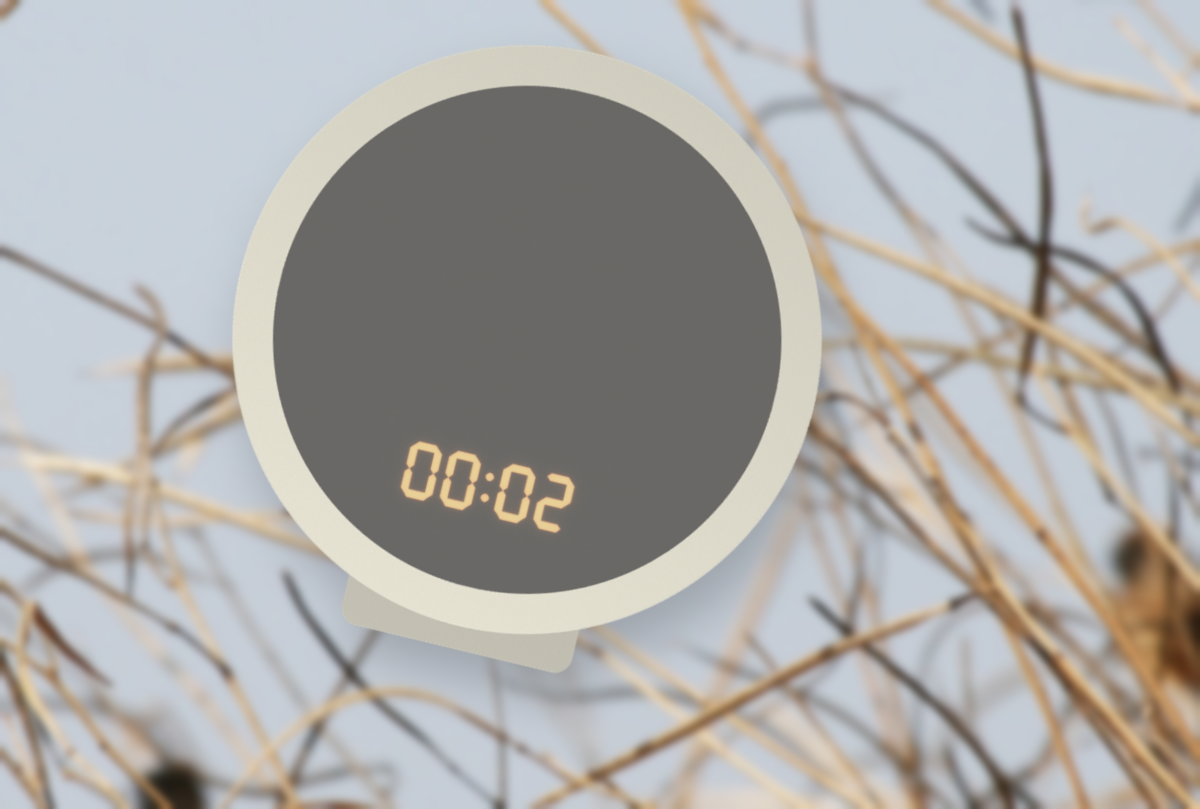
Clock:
T00:02
